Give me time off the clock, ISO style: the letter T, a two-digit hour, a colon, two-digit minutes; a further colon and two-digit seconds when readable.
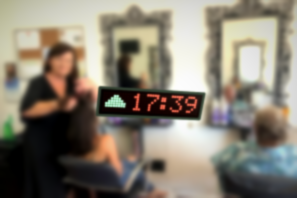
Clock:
T17:39
